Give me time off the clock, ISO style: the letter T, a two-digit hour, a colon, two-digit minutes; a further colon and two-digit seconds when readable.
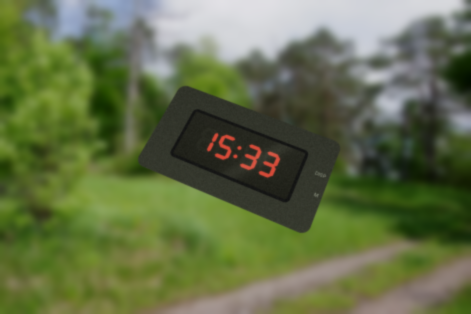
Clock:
T15:33
